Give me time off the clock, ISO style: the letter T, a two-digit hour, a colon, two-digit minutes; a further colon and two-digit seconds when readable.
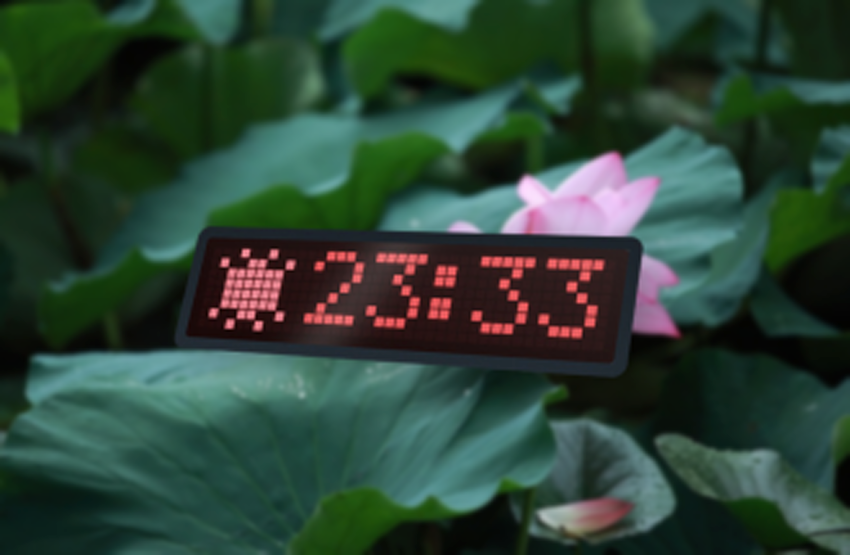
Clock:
T23:33
